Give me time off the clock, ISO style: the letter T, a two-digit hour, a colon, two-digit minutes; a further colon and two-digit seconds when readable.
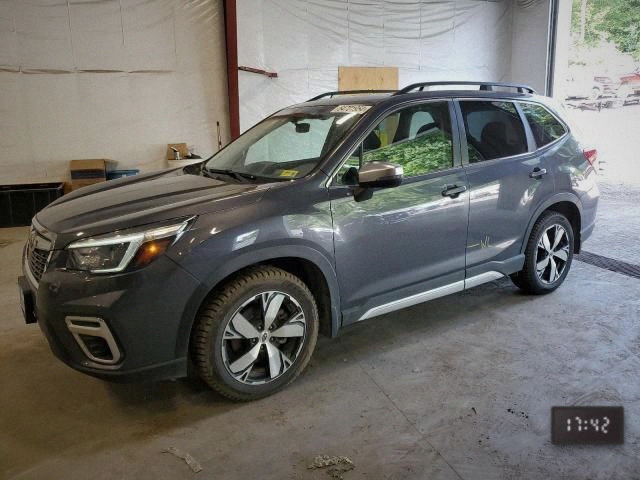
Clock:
T17:42
